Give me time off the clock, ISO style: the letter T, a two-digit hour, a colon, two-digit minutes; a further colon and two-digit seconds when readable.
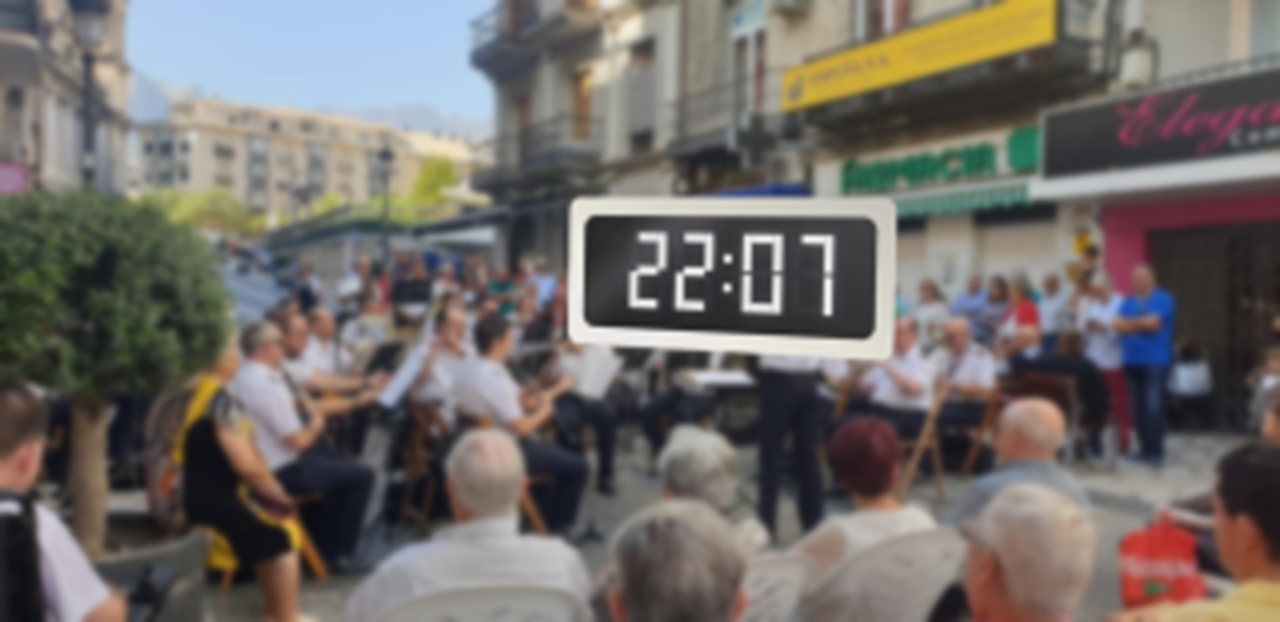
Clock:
T22:07
